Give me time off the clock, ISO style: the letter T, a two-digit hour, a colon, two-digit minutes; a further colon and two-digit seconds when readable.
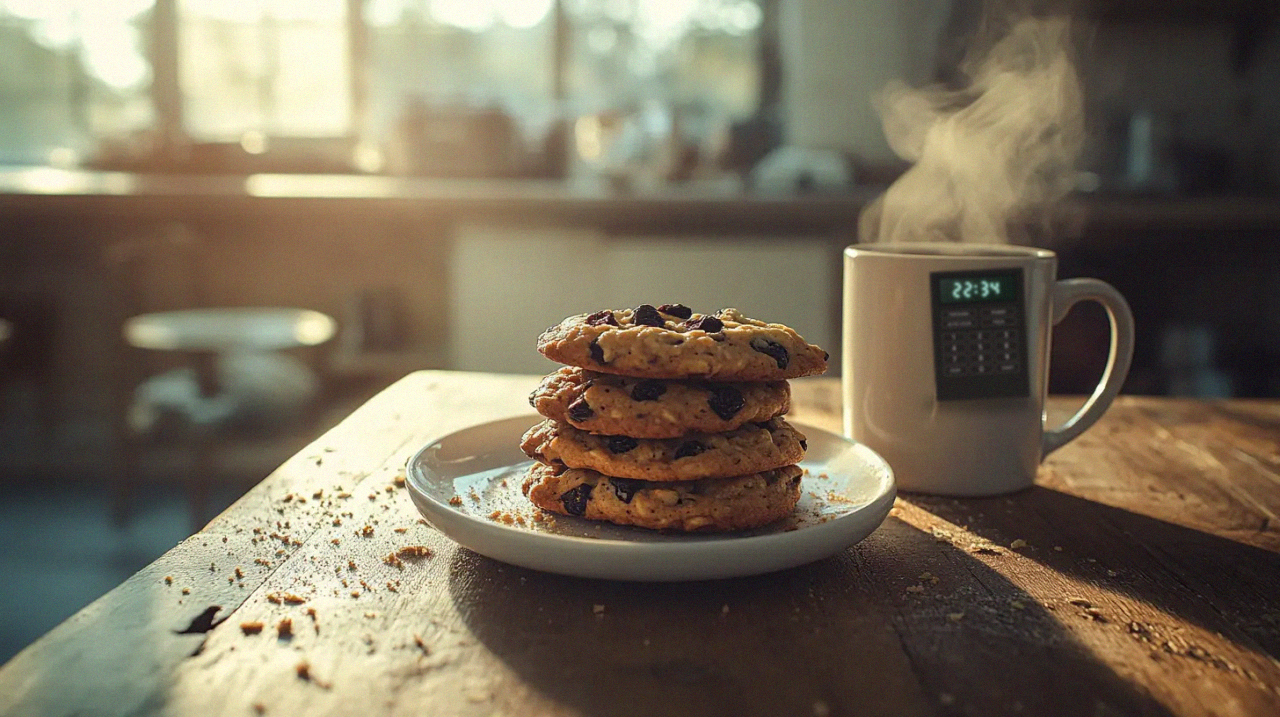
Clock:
T22:34
